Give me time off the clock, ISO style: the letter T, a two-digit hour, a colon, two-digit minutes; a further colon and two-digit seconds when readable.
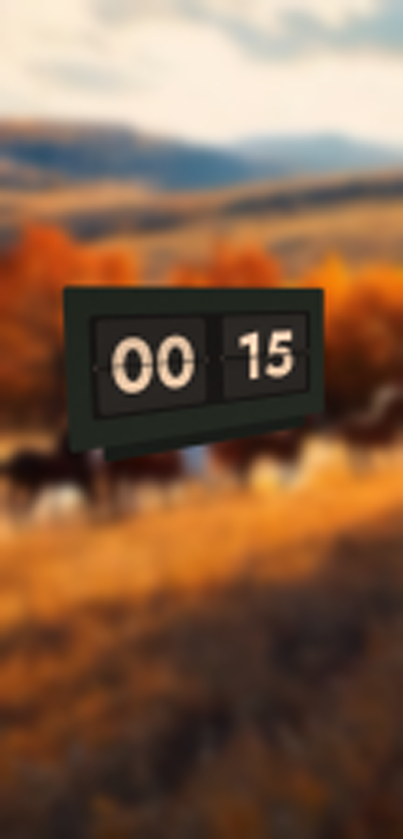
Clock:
T00:15
